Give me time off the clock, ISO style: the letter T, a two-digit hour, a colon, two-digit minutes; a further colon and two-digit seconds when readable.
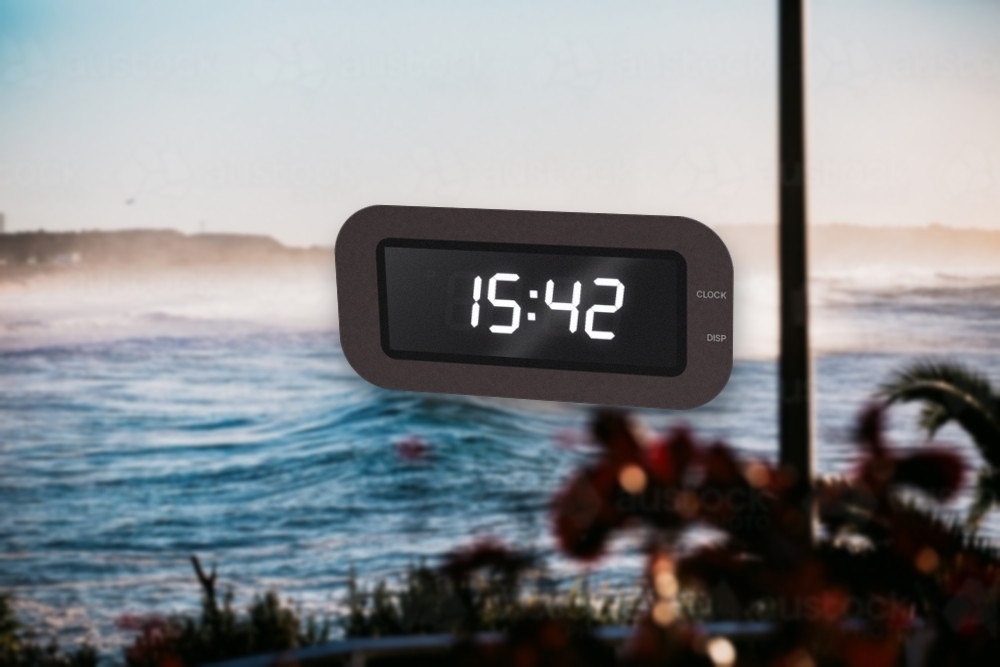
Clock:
T15:42
